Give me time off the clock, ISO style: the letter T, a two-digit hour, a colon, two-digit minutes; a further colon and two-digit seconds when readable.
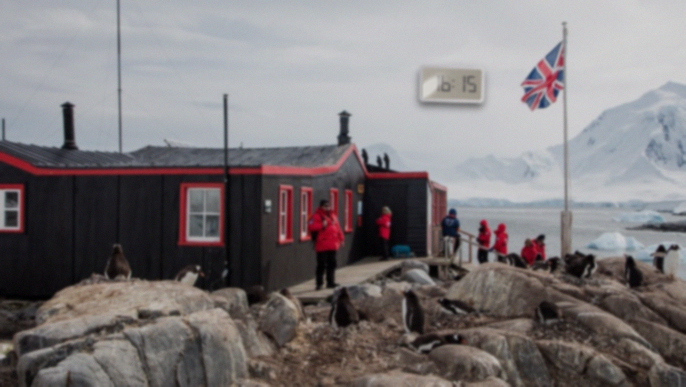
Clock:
T16:15
